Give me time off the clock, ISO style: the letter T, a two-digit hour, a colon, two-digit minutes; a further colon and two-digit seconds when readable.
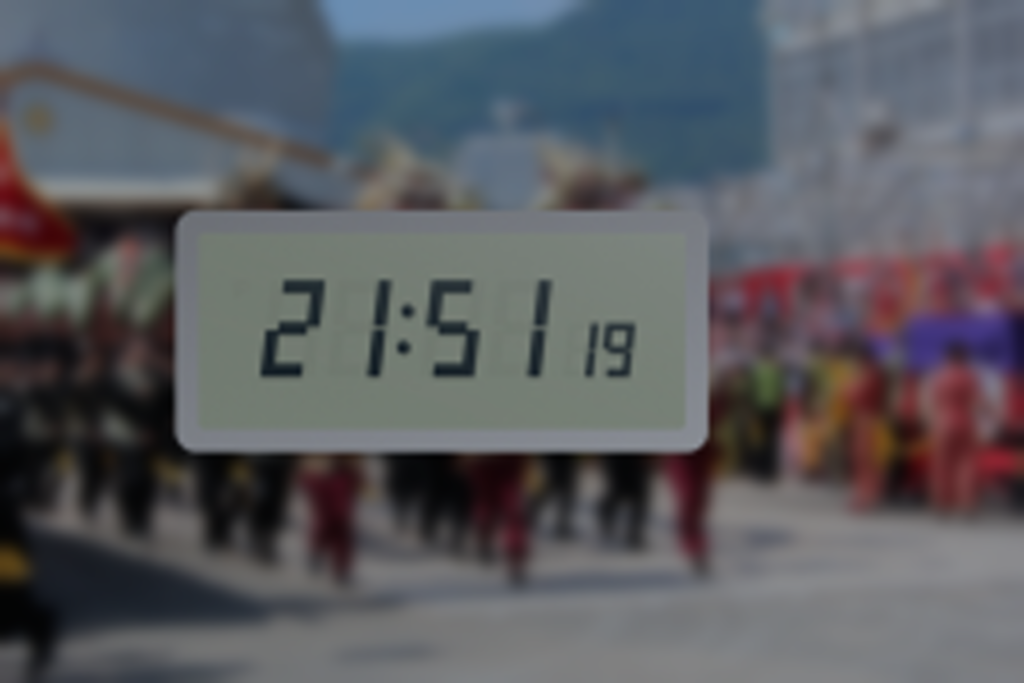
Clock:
T21:51:19
